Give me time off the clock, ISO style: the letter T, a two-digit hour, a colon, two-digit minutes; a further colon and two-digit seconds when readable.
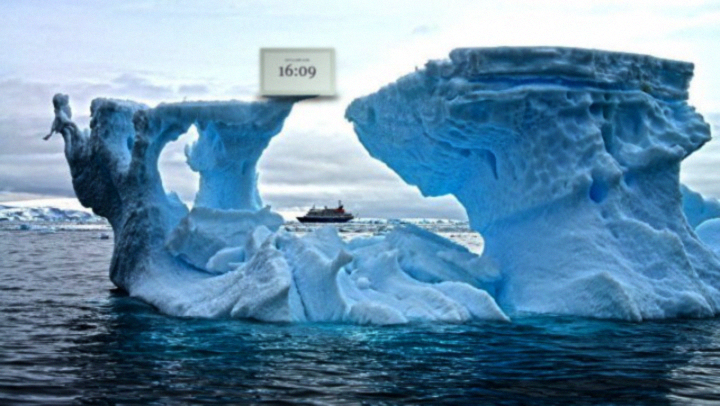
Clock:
T16:09
